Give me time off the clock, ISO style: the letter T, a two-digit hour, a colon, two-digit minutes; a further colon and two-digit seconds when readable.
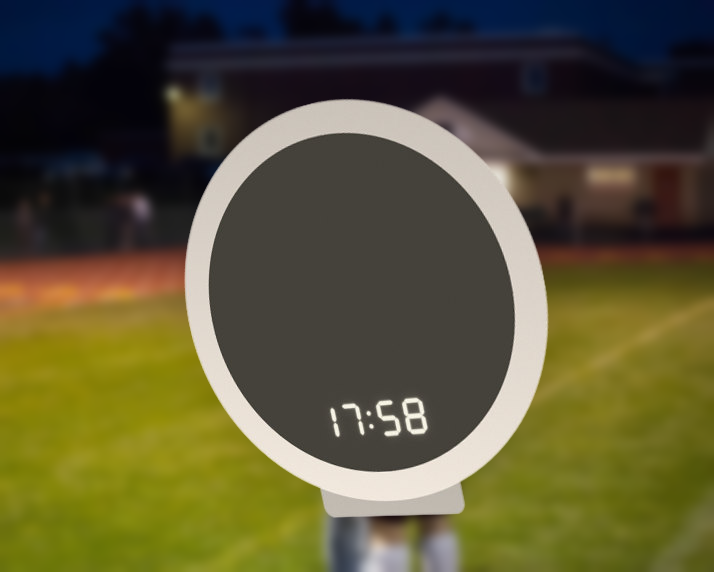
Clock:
T17:58
